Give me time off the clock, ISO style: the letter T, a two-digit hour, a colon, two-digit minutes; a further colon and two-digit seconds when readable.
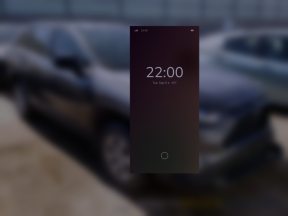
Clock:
T22:00
